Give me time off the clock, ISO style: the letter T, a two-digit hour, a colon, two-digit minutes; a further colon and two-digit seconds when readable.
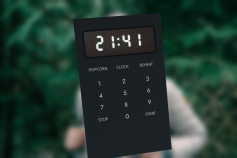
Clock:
T21:41
